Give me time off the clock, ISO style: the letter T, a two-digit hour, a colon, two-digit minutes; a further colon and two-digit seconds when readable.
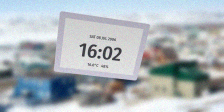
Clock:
T16:02
